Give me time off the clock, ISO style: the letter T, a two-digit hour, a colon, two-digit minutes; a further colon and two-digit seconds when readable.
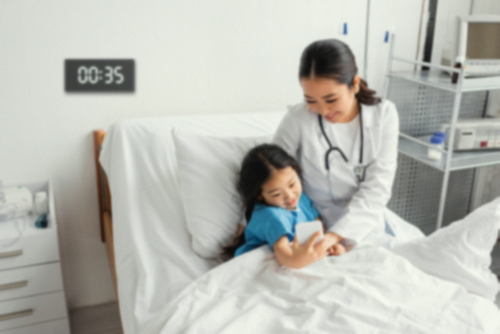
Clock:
T00:35
